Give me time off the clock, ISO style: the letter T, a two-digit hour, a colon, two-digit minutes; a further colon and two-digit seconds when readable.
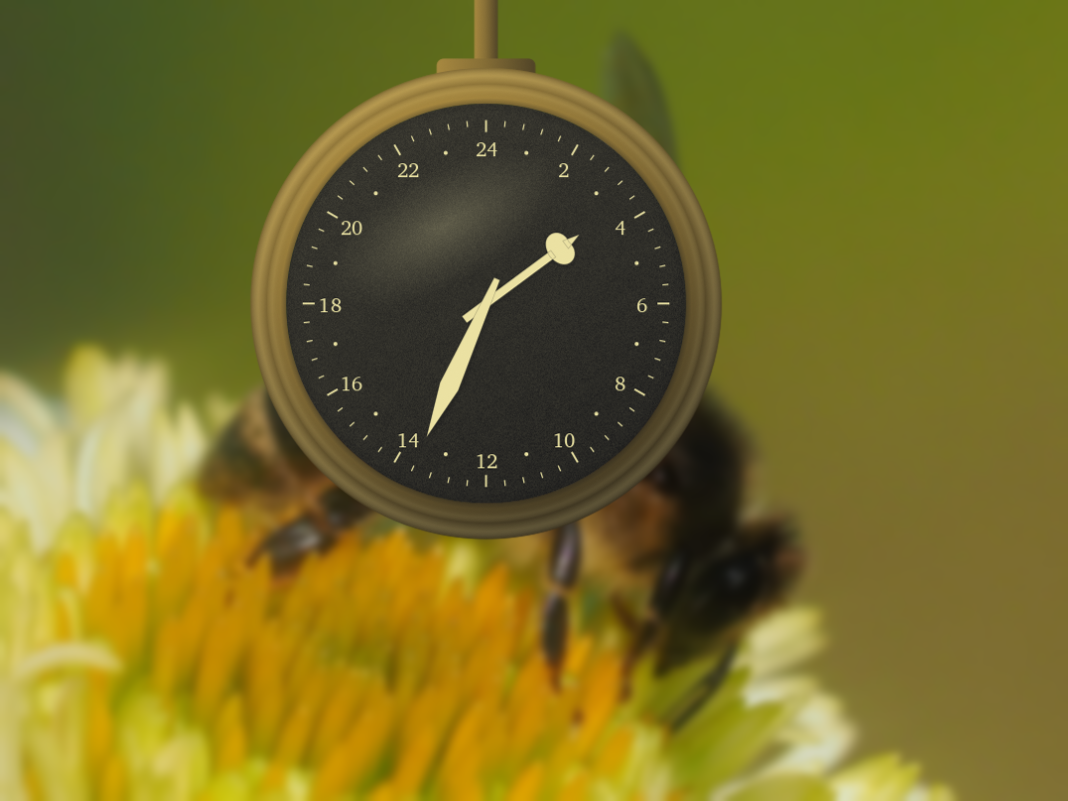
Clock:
T03:34
